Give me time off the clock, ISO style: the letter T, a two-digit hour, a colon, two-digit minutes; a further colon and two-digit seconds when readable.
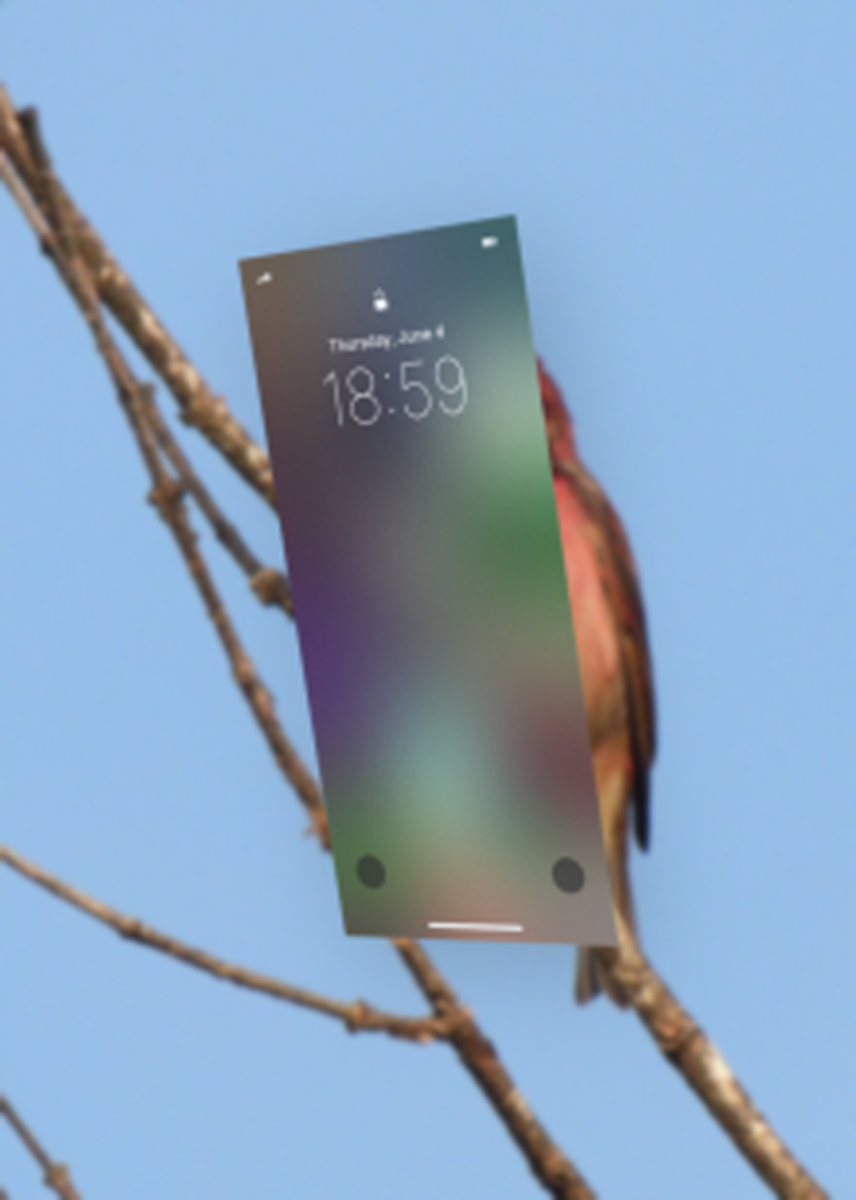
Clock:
T18:59
